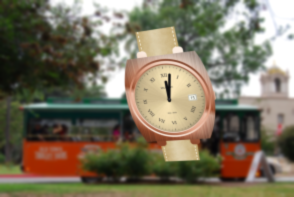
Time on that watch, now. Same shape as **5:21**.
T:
**12:02**
